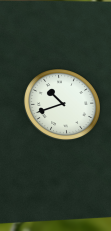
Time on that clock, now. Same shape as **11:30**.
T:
**10:42**
